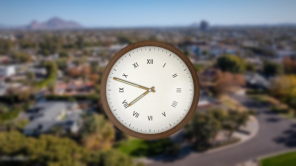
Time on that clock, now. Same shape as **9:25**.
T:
**7:48**
